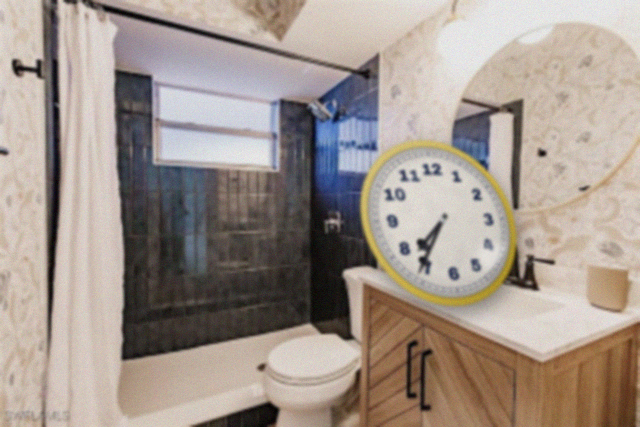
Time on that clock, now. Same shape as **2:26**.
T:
**7:36**
